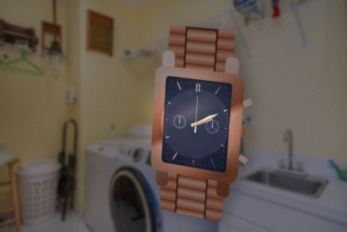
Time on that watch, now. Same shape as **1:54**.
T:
**2:10**
